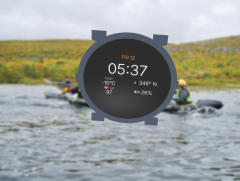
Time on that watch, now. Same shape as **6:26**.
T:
**5:37**
